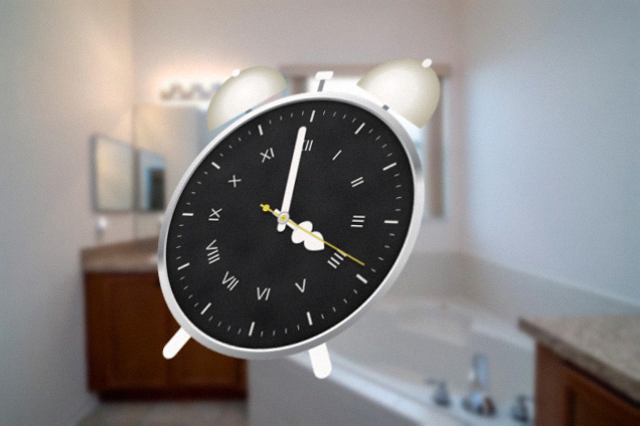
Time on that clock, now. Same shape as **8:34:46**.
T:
**3:59:19**
